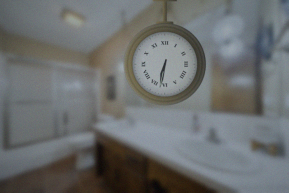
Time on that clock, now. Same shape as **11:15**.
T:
**6:32**
